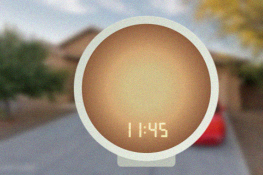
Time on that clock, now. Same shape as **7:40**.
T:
**11:45**
